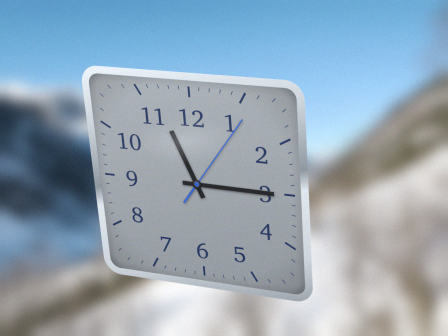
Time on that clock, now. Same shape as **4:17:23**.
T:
**11:15:06**
